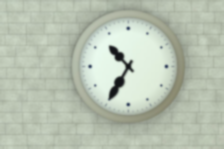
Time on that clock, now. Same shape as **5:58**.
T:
**10:35**
